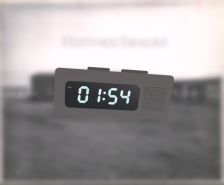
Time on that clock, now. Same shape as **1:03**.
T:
**1:54**
